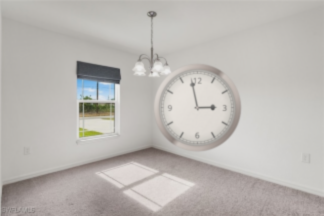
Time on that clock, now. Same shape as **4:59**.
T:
**2:58**
